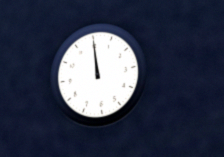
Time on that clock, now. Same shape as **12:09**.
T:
**12:00**
